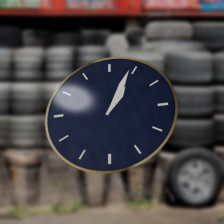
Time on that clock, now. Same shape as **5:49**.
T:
**1:04**
